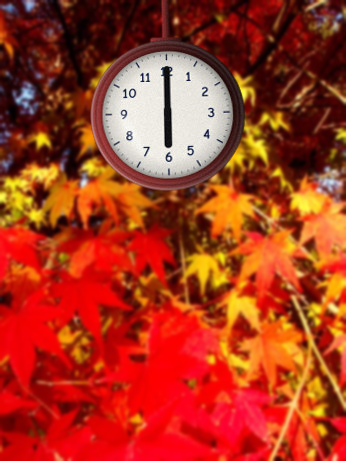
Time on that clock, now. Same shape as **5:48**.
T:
**6:00**
